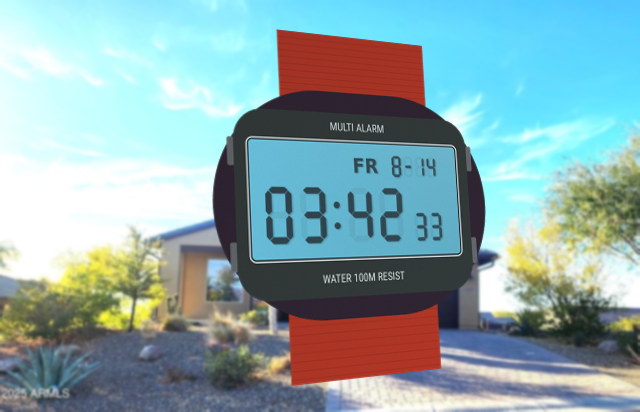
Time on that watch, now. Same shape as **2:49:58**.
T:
**3:42:33**
